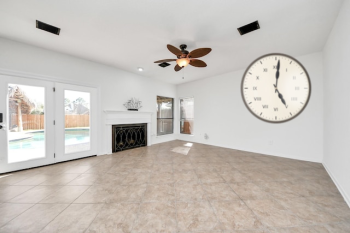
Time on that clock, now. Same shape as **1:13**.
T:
**5:01**
